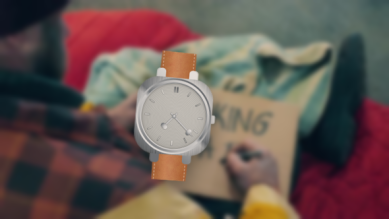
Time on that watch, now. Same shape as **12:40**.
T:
**7:22**
